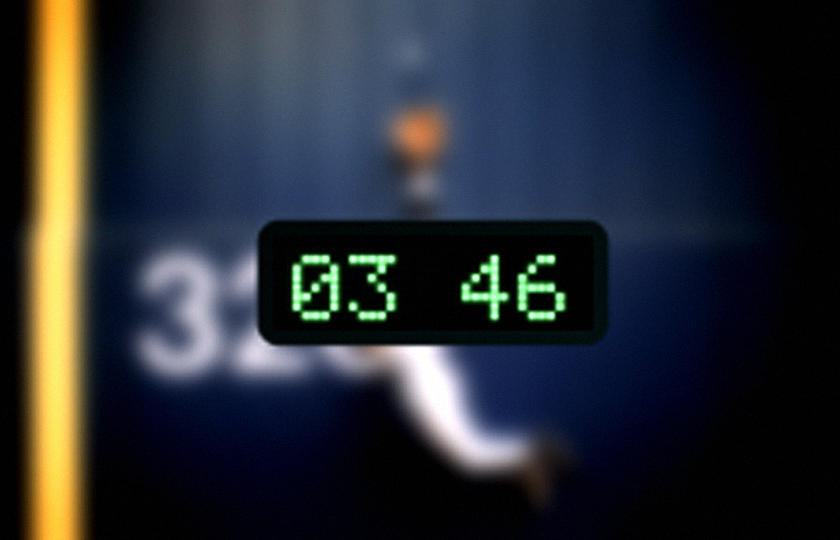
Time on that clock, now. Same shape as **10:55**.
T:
**3:46**
